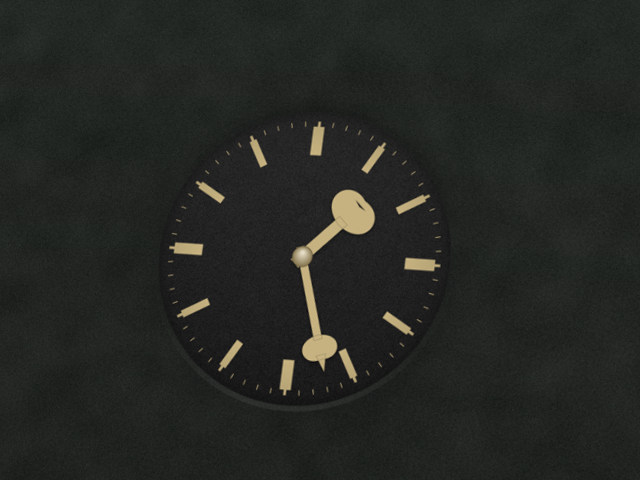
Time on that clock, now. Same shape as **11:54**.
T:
**1:27**
